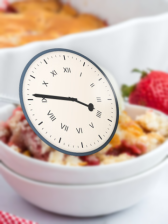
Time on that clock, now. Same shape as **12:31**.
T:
**3:46**
